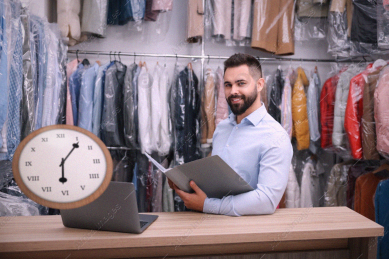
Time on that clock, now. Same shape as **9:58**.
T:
**6:06**
